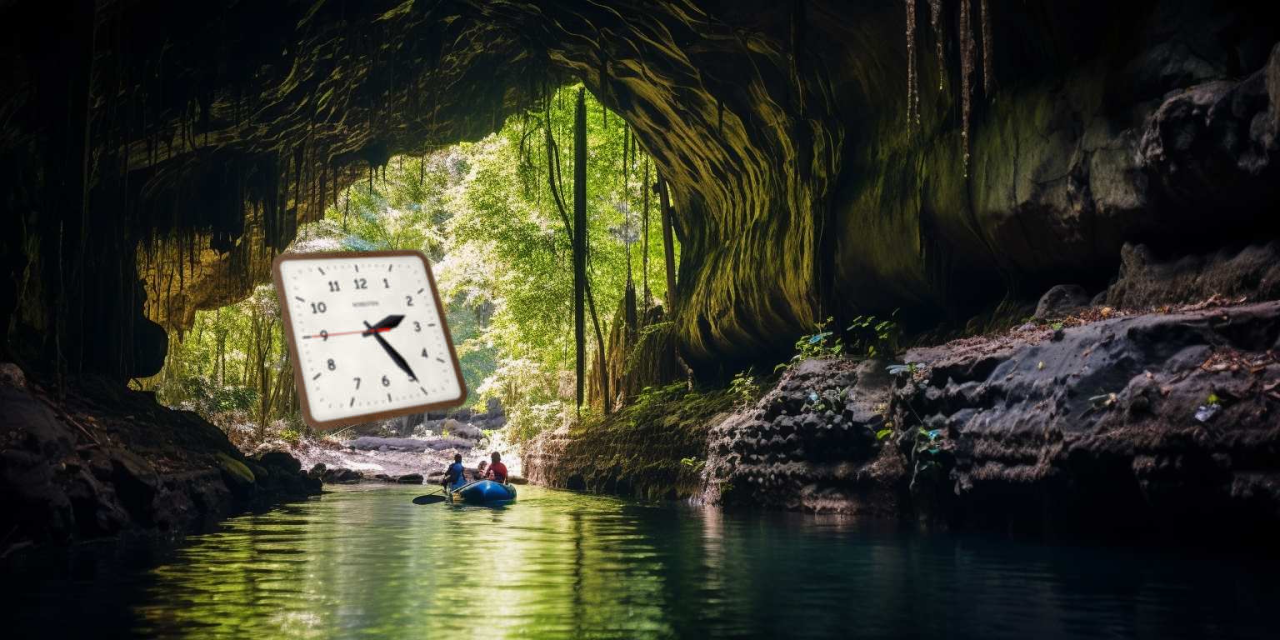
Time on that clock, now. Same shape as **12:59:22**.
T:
**2:24:45**
